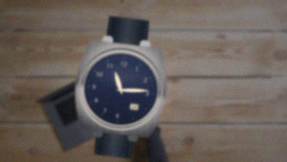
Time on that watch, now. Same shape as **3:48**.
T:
**11:14**
